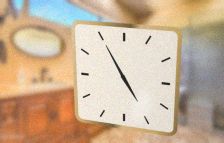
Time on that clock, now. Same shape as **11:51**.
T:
**4:55**
